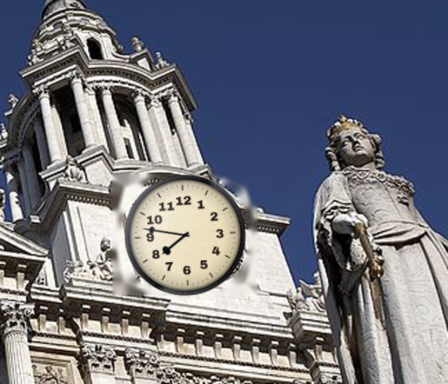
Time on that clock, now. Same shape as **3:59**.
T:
**7:47**
